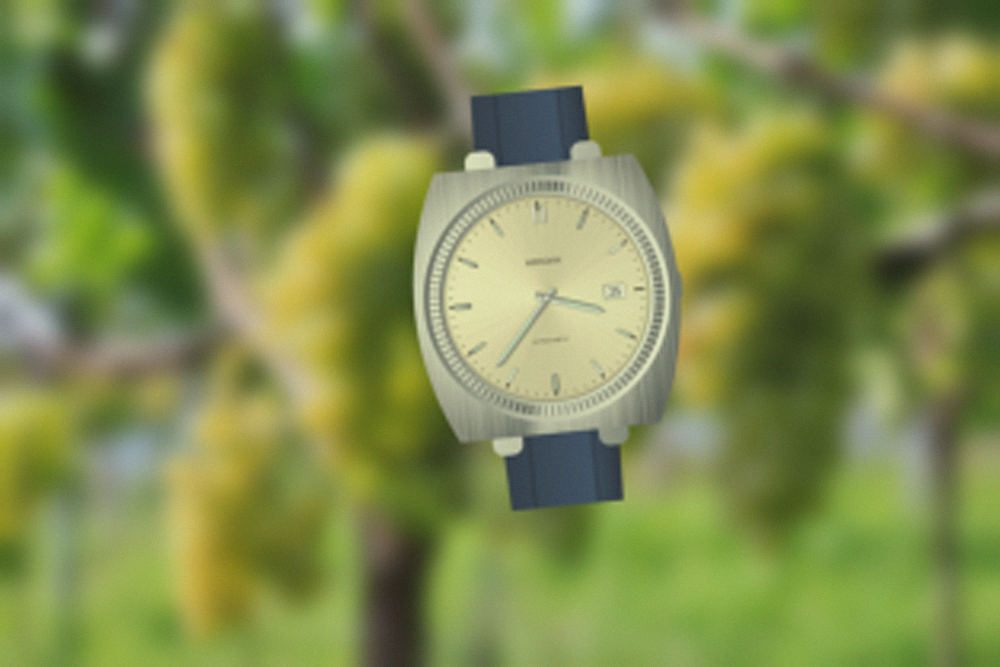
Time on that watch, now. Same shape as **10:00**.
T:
**3:37**
